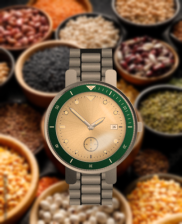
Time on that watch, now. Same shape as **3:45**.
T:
**1:52**
